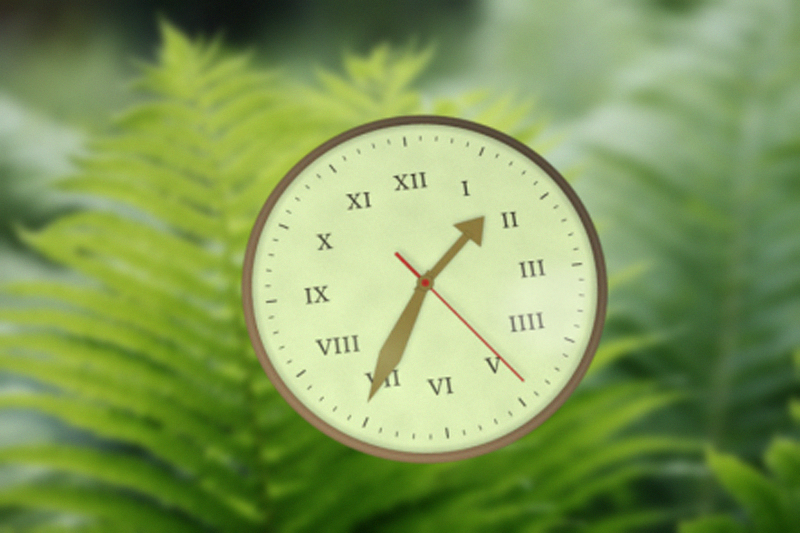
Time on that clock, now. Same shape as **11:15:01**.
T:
**1:35:24**
